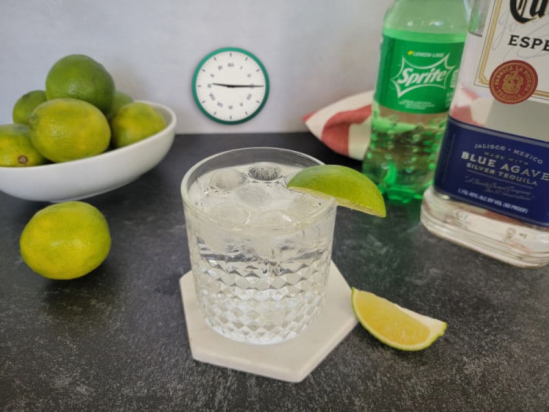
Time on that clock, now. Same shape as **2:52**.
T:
**9:15**
